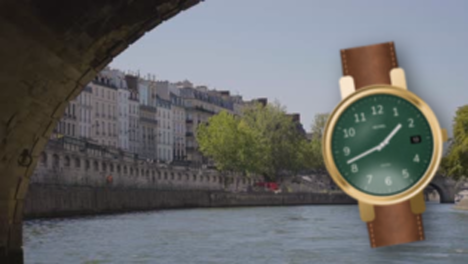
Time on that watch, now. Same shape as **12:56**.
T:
**1:42**
